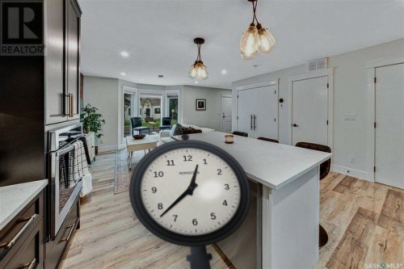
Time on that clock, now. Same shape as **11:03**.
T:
**12:38**
